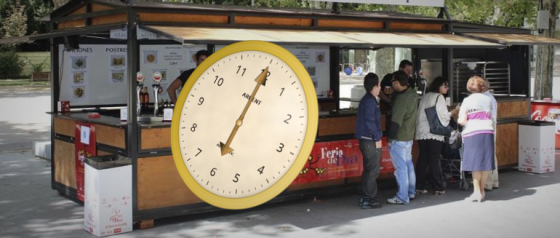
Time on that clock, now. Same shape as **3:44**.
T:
**6:00**
